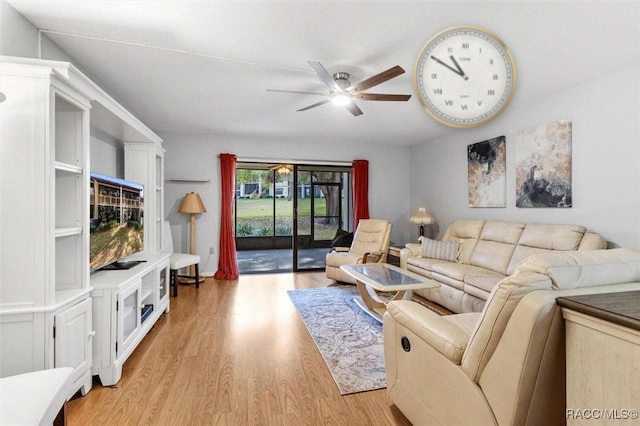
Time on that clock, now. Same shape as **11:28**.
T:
**10:50**
